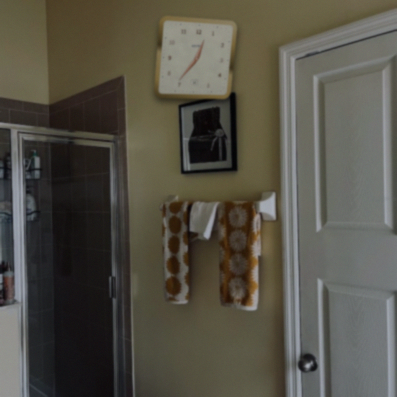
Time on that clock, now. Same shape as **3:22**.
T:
**12:36**
